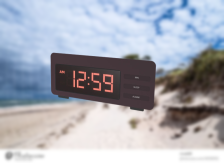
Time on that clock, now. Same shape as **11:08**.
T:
**12:59**
